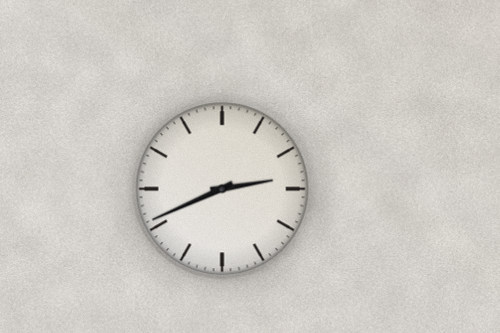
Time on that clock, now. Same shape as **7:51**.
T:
**2:41**
